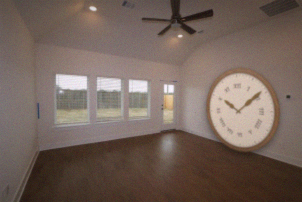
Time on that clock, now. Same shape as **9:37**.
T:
**10:09**
